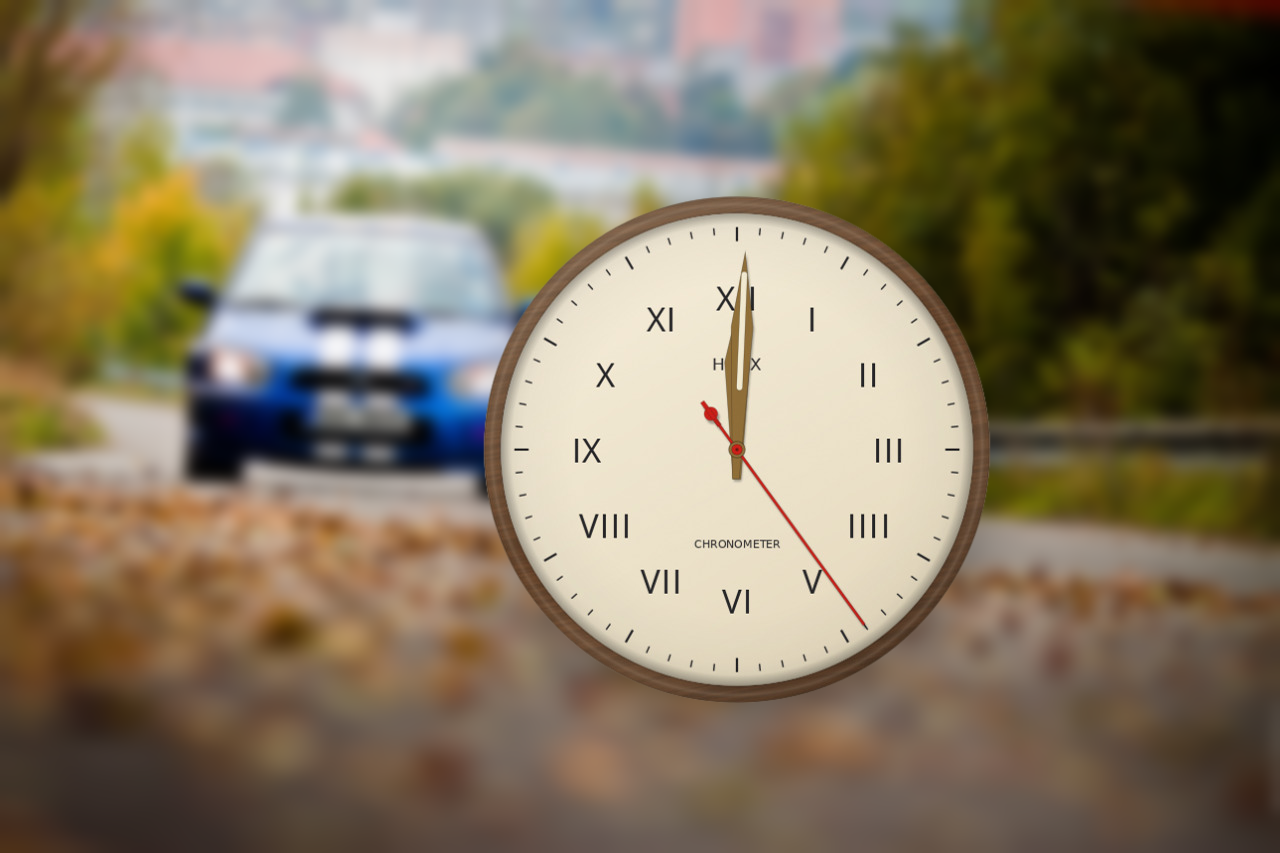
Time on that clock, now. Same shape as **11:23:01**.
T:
**12:00:24**
